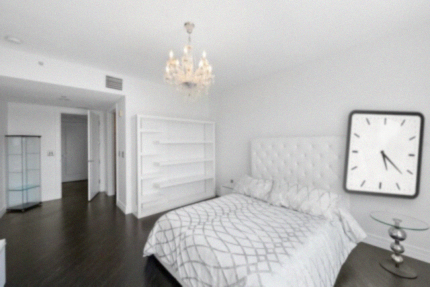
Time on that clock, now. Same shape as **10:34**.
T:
**5:22**
